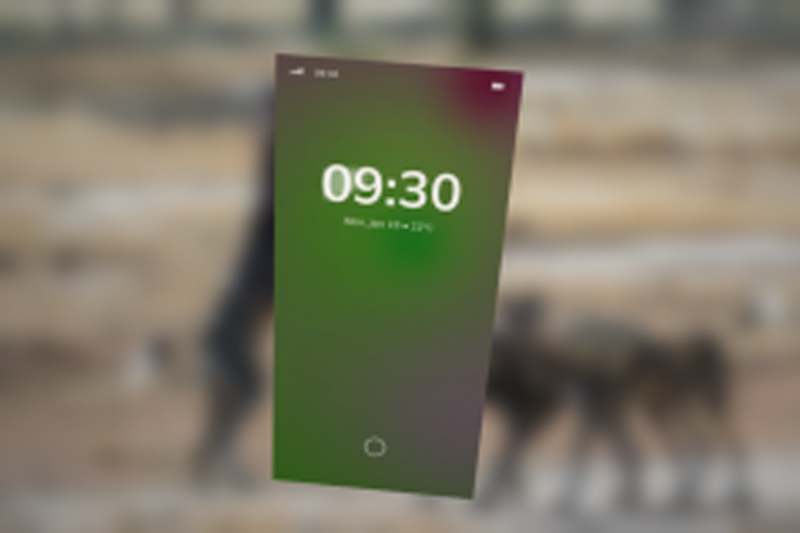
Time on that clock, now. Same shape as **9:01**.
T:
**9:30**
